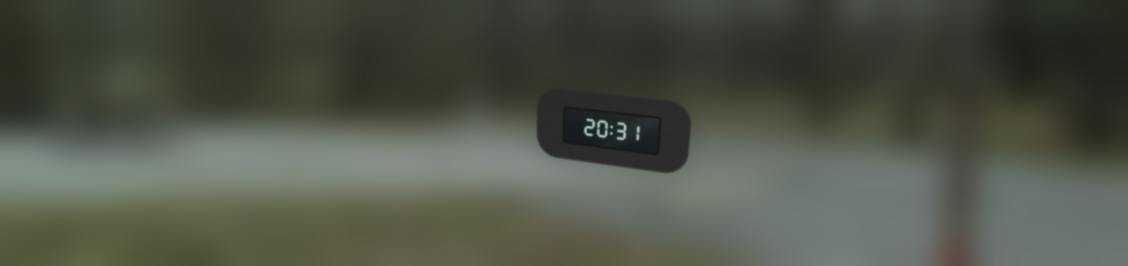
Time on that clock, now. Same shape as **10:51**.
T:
**20:31**
